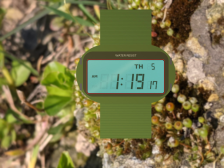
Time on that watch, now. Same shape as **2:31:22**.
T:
**1:19:17**
